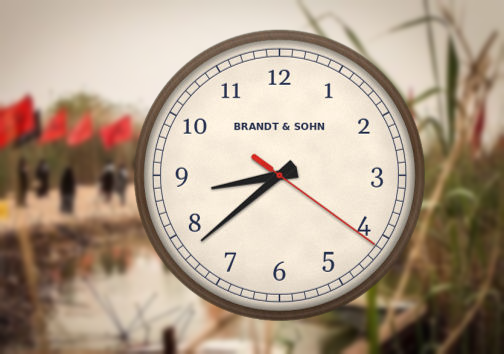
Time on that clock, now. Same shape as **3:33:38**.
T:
**8:38:21**
